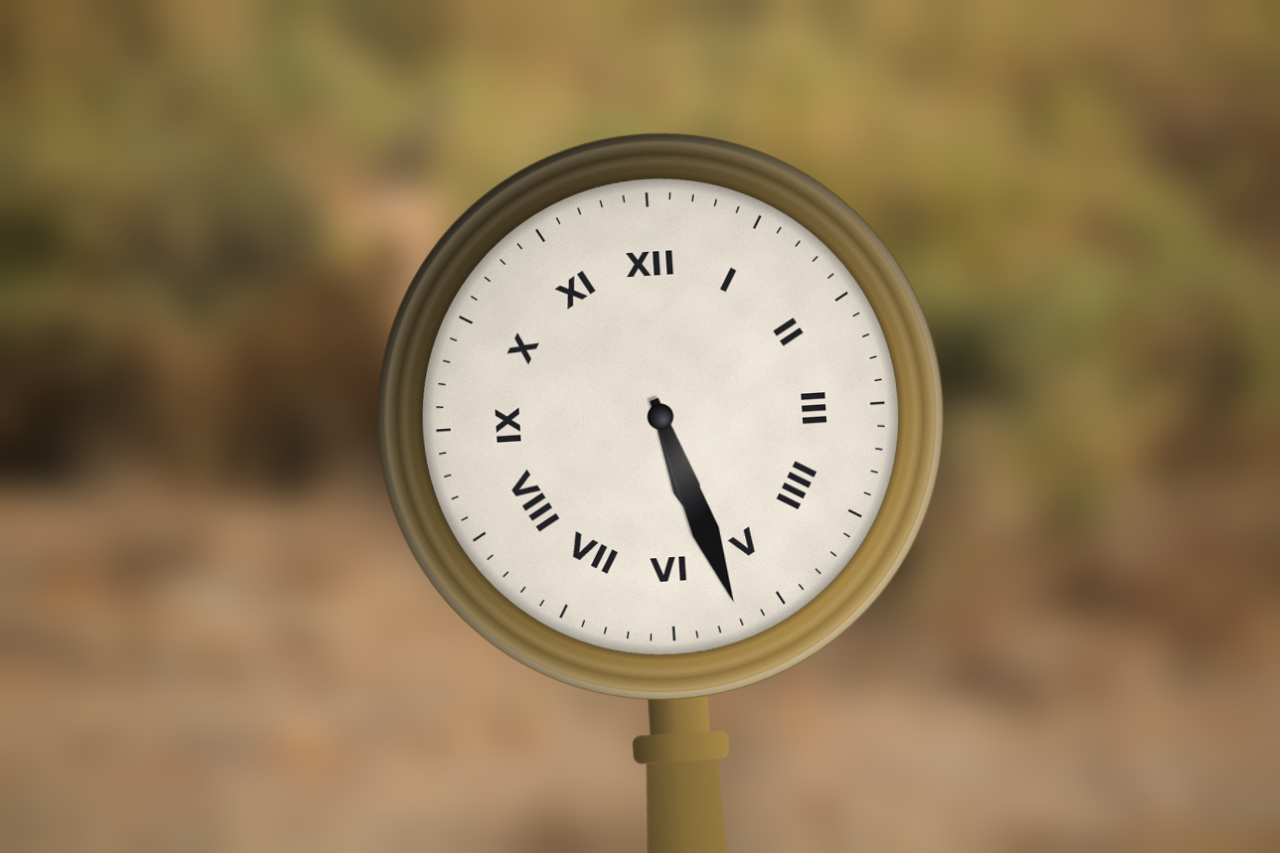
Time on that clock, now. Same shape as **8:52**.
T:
**5:27**
